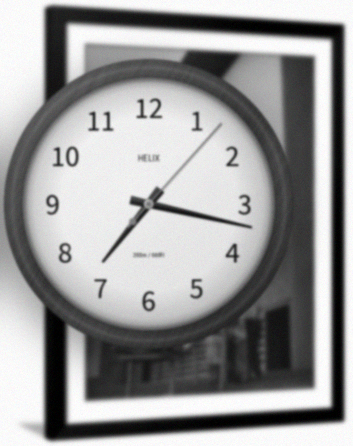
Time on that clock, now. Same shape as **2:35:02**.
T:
**7:17:07**
